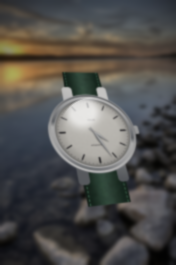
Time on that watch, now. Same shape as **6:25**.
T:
**4:26**
